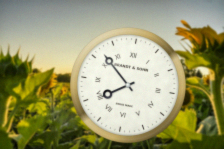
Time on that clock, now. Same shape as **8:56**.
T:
**7:52**
